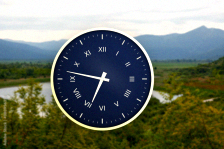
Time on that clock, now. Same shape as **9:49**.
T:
**6:47**
